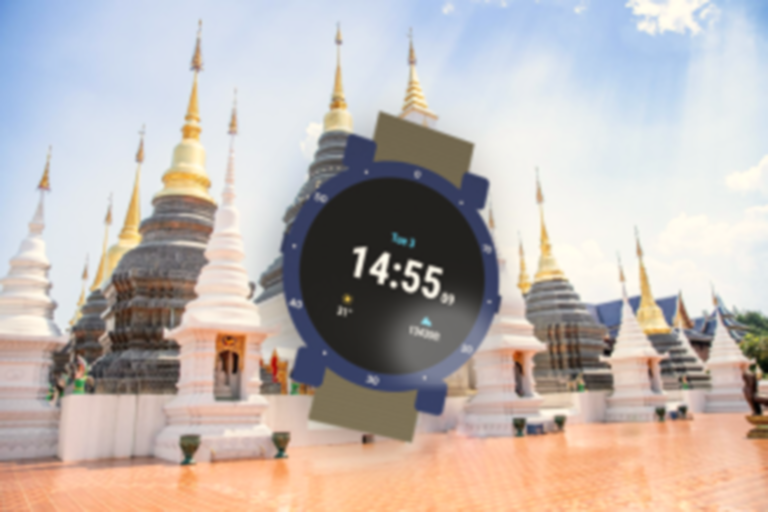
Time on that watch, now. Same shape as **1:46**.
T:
**14:55**
